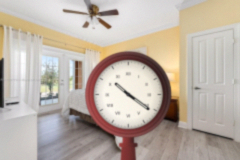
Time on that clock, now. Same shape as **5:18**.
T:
**10:21**
